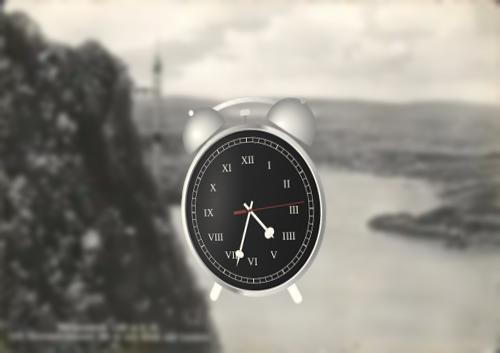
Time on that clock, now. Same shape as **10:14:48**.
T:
**4:33:14**
